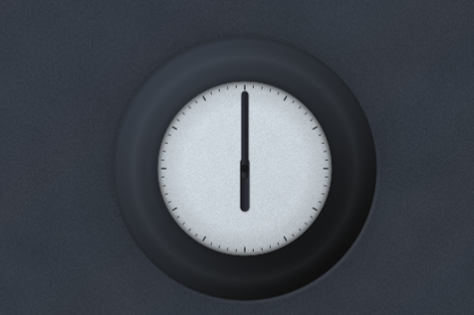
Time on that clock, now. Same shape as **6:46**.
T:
**6:00**
